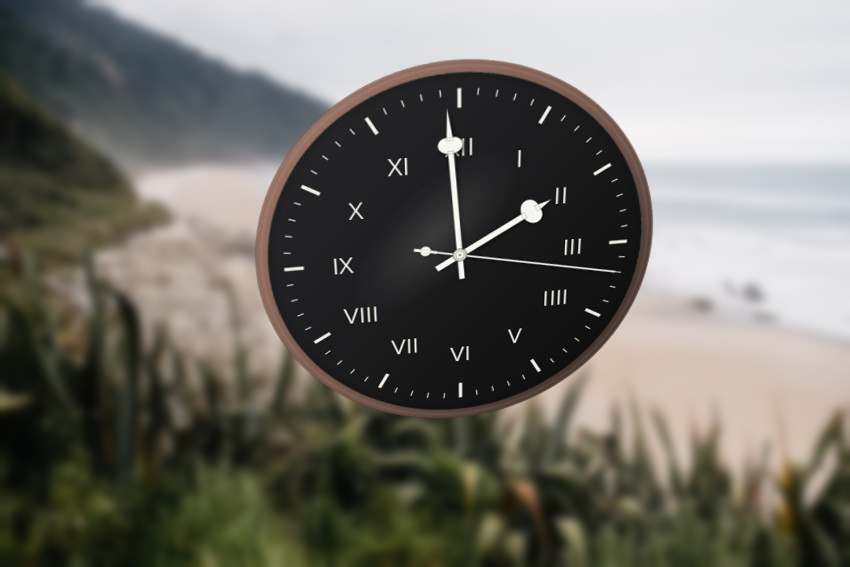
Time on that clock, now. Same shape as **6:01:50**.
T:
**1:59:17**
